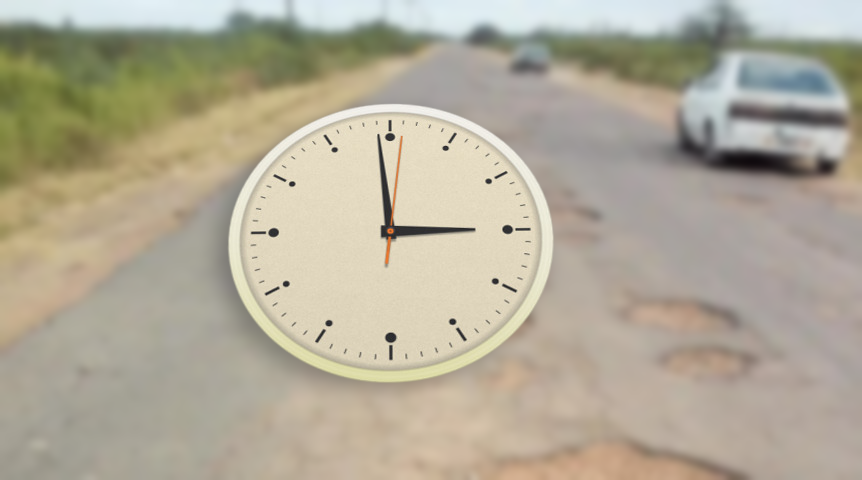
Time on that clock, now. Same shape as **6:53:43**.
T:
**2:59:01**
